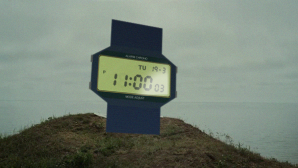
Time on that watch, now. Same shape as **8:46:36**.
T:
**11:00:03**
